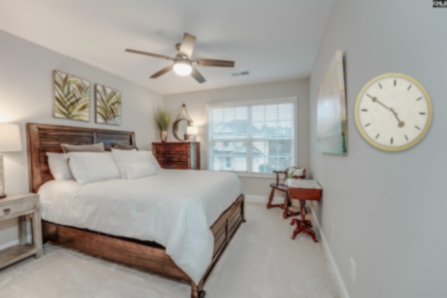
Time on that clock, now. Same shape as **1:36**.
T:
**4:50**
